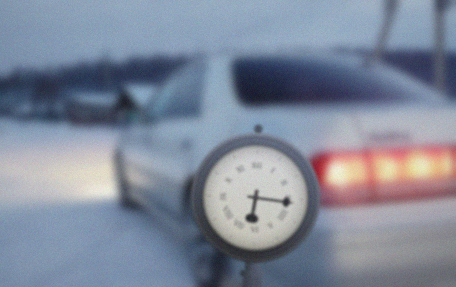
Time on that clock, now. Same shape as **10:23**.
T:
**6:16**
